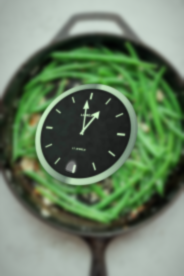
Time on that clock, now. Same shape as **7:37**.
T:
**12:59**
